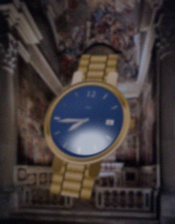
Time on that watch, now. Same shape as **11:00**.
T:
**7:44**
